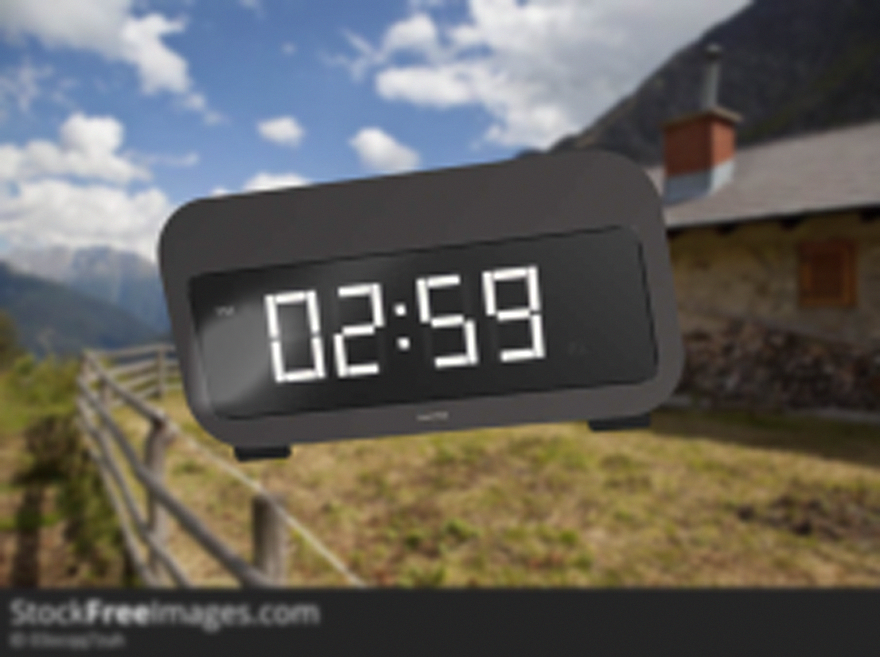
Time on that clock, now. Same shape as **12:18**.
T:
**2:59**
